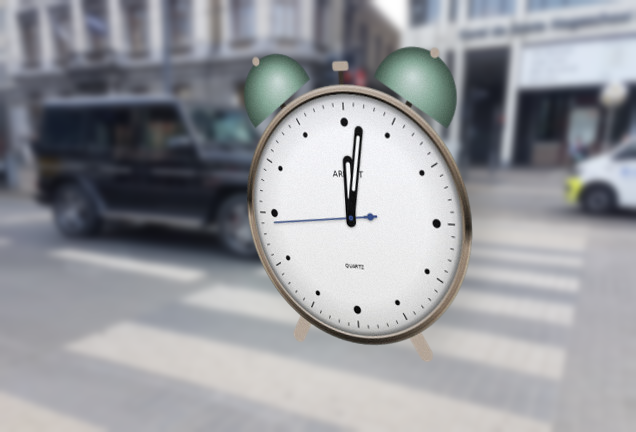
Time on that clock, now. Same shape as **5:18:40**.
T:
**12:01:44**
